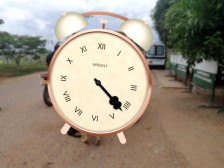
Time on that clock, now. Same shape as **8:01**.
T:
**4:22**
